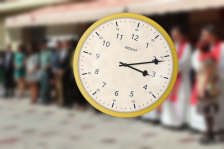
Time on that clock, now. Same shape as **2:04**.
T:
**3:11**
